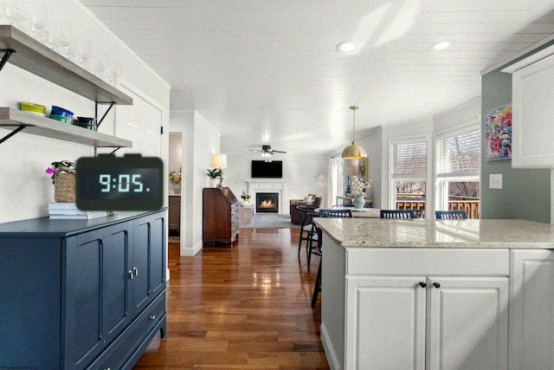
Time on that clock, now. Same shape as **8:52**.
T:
**9:05**
